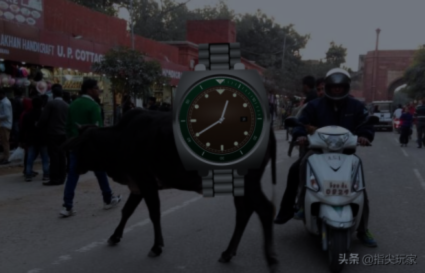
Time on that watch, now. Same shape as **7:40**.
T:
**12:40**
